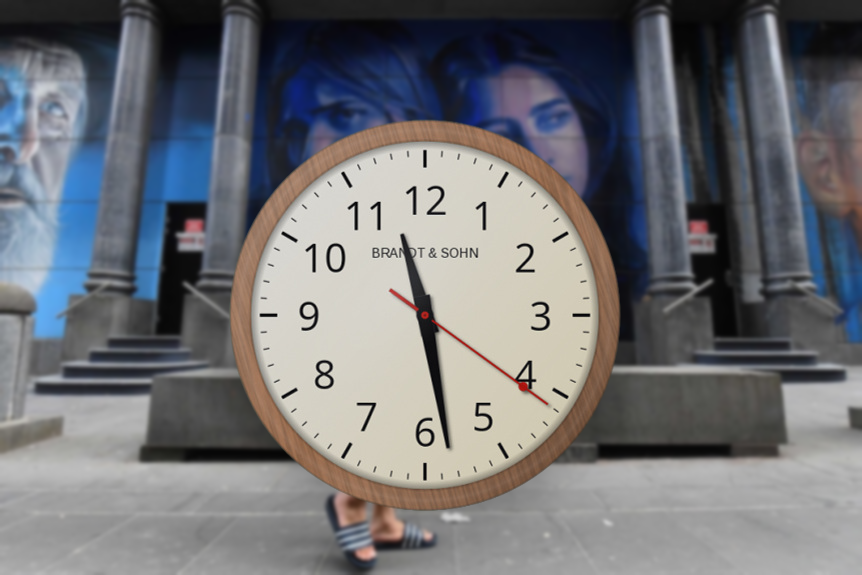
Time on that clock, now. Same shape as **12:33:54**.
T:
**11:28:21**
